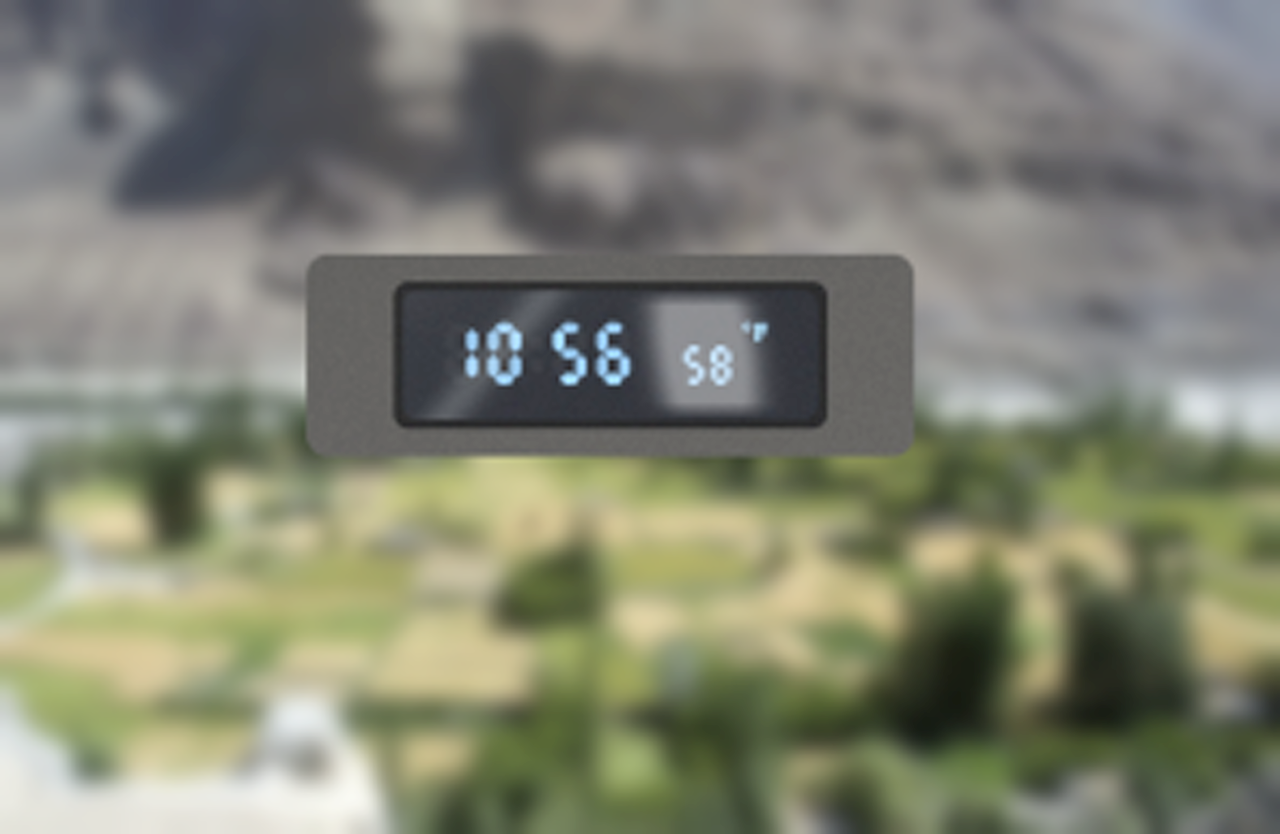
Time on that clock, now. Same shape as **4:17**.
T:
**10:56**
